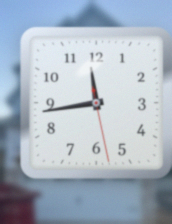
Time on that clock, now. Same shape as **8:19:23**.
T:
**11:43:28**
